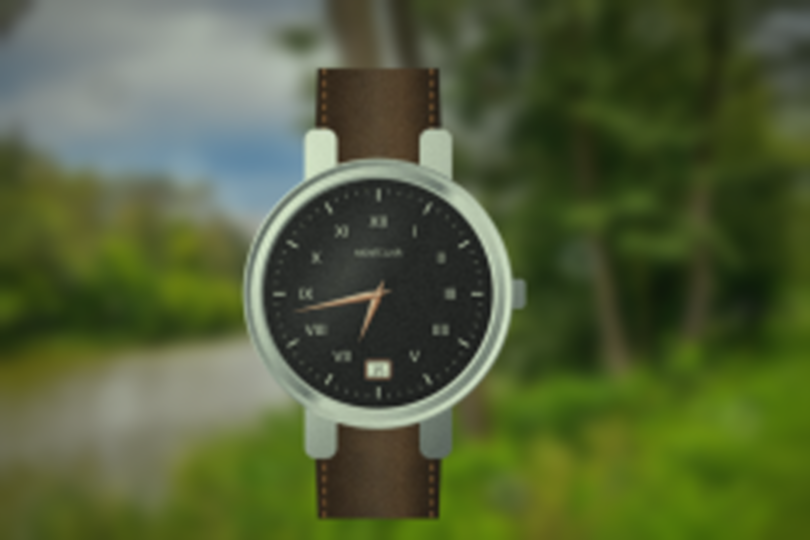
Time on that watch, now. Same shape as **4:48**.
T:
**6:43**
